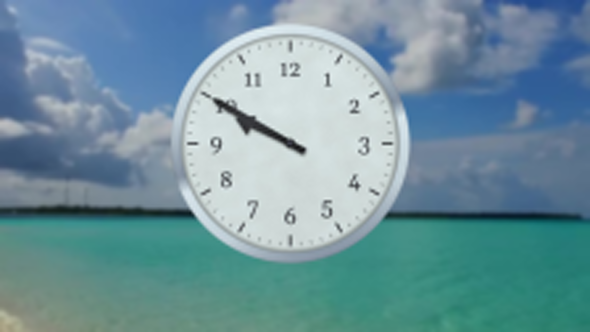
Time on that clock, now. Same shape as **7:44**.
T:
**9:50**
